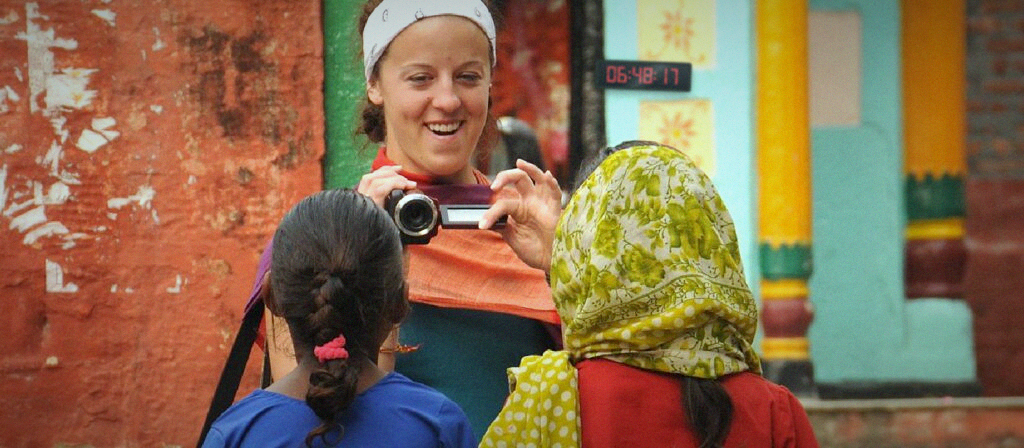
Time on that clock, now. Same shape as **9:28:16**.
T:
**6:48:17**
